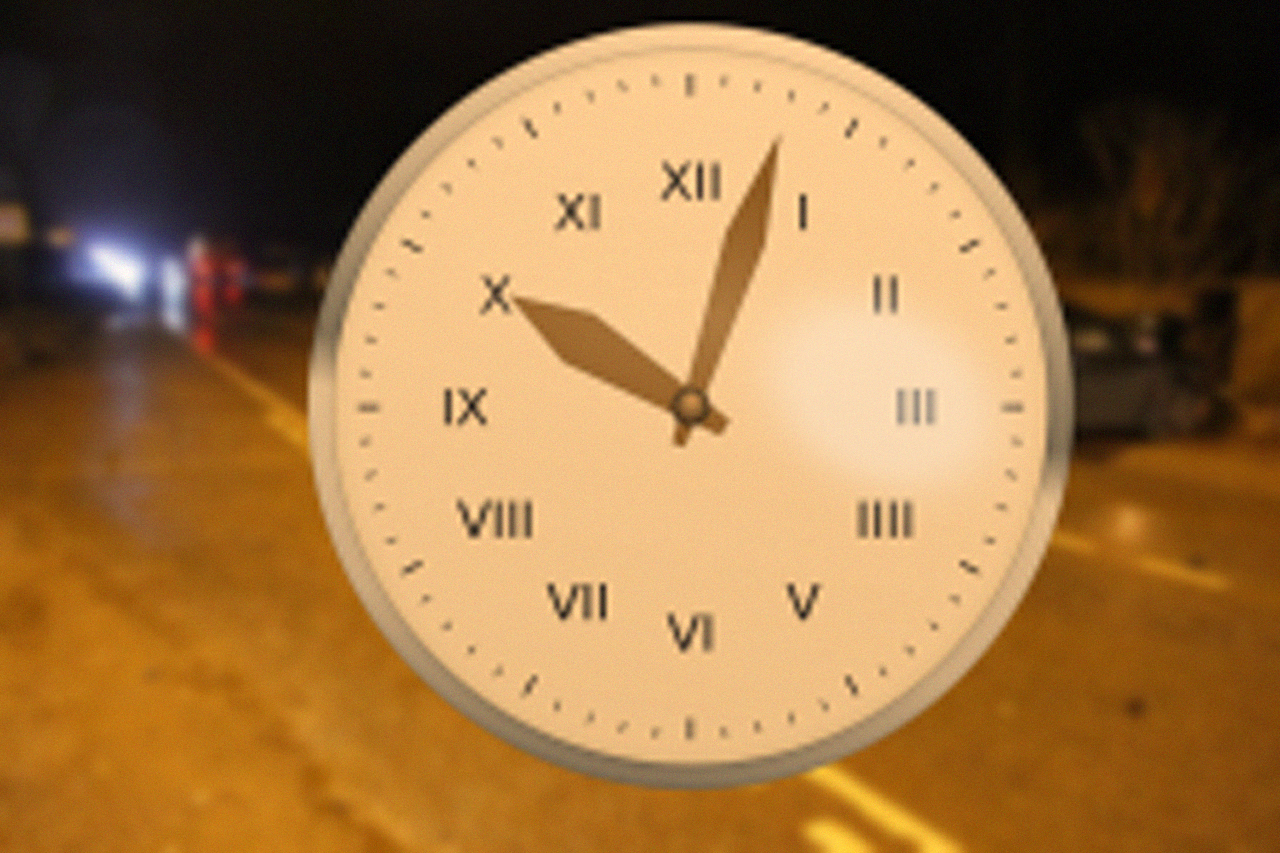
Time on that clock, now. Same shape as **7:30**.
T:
**10:03**
